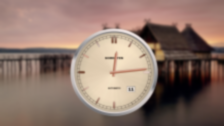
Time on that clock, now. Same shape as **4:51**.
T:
**12:14**
